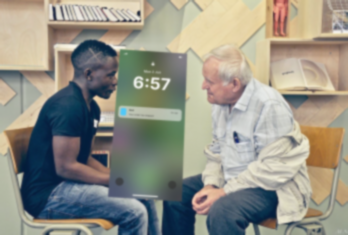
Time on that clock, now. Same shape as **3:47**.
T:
**6:57**
